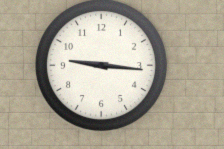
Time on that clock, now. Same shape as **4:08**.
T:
**9:16**
